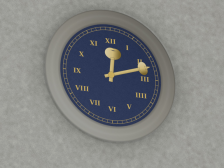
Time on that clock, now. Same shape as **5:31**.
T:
**12:12**
